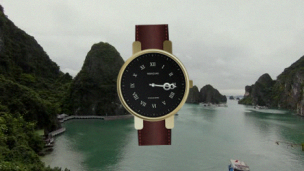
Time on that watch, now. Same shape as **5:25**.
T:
**3:16**
